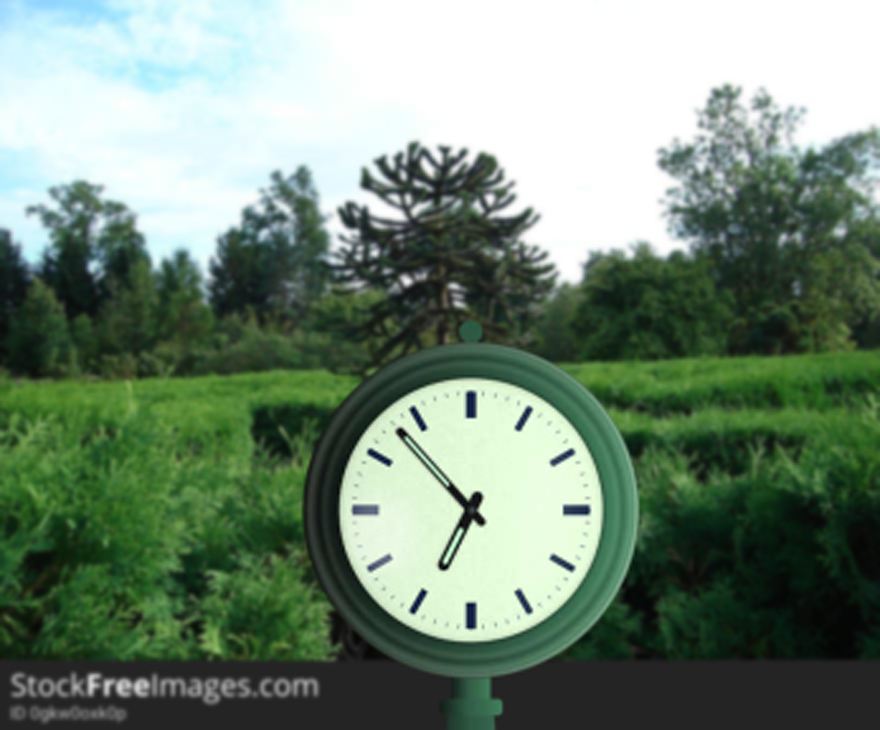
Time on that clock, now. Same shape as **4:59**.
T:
**6:53**
